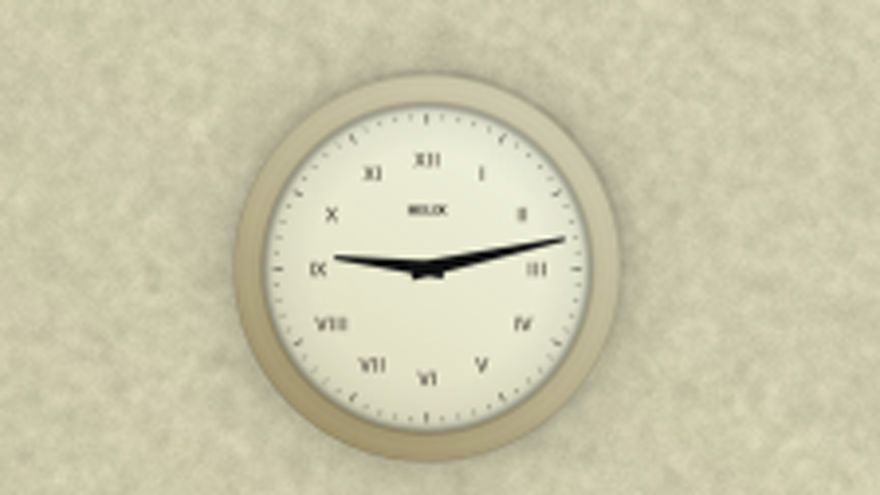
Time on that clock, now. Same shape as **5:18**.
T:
**9:13**
